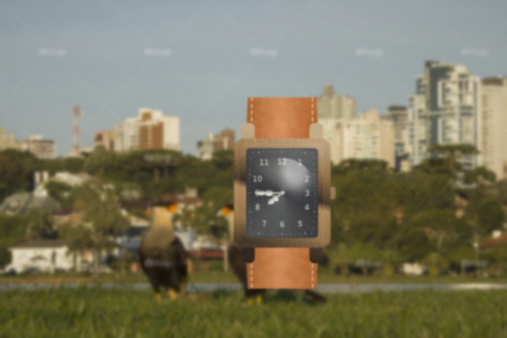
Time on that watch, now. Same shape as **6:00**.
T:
**7:45**
